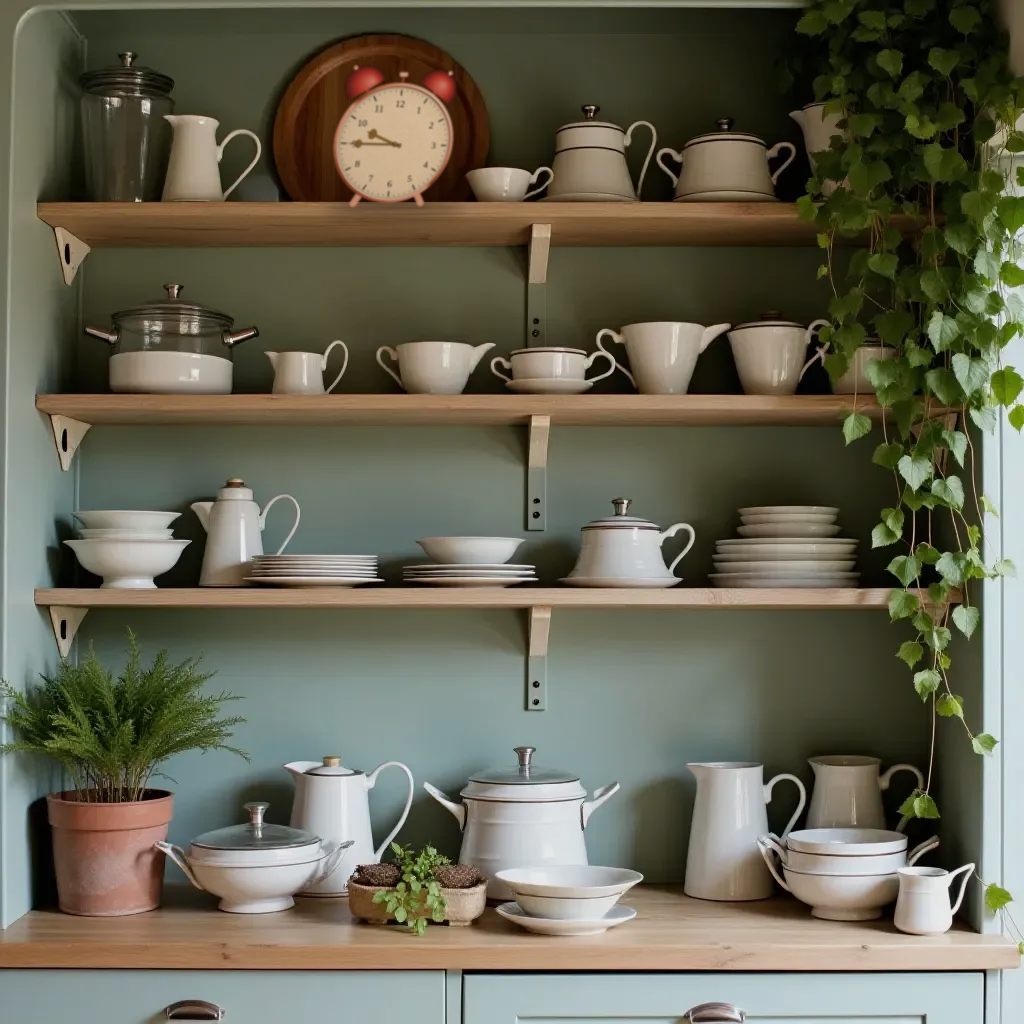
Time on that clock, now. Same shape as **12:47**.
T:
**9:45**
